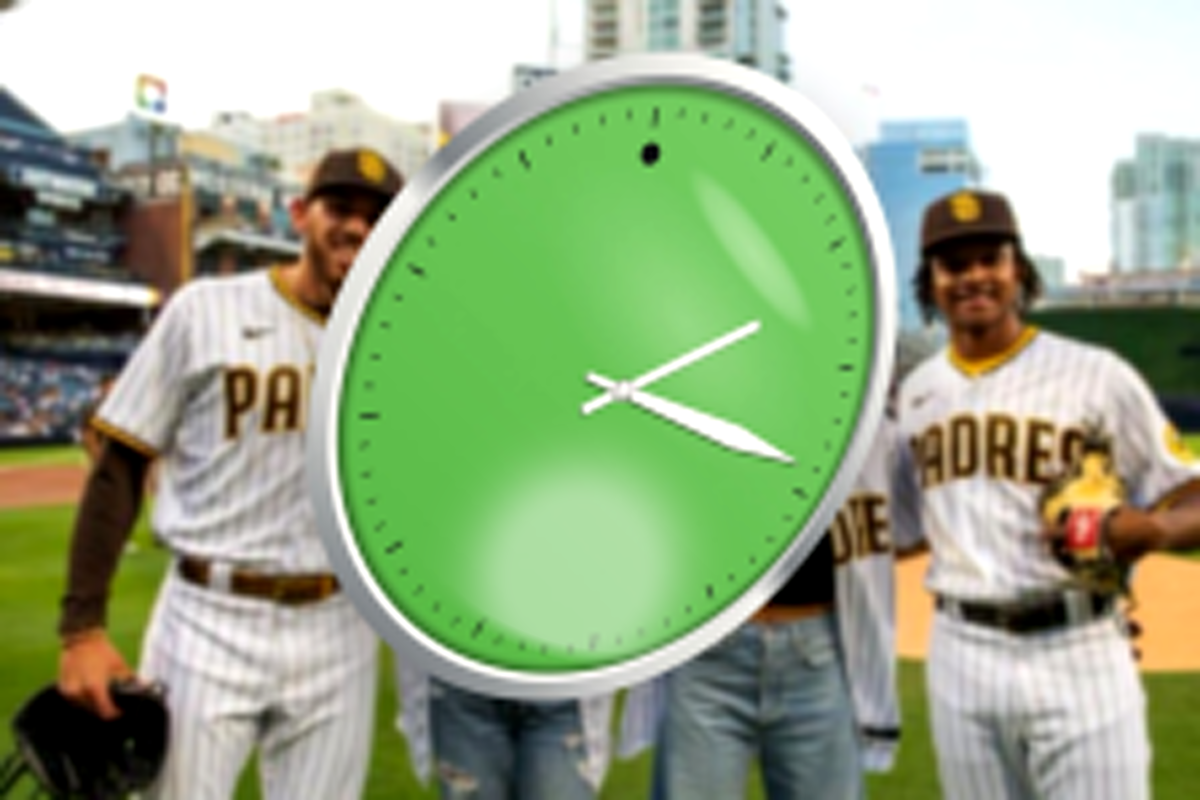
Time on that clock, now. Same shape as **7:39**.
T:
**2:19**
